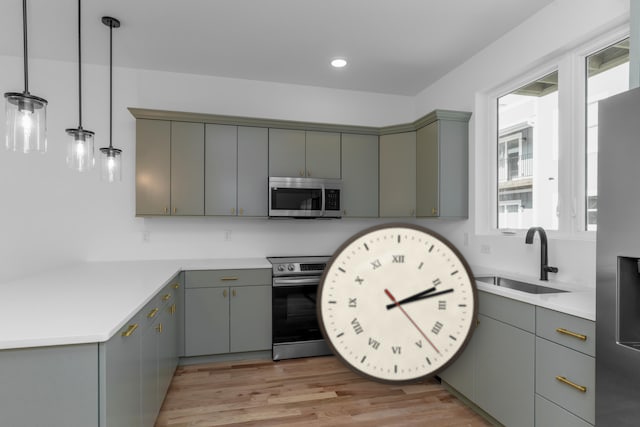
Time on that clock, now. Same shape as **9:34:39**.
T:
**2:12:23**
